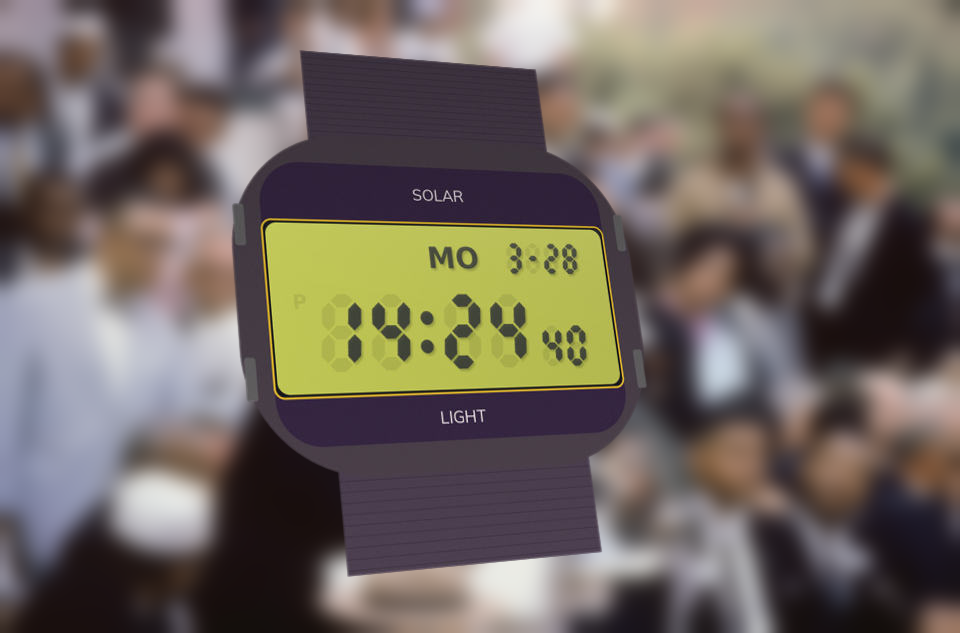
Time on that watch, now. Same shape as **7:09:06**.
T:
**14:24:40**
